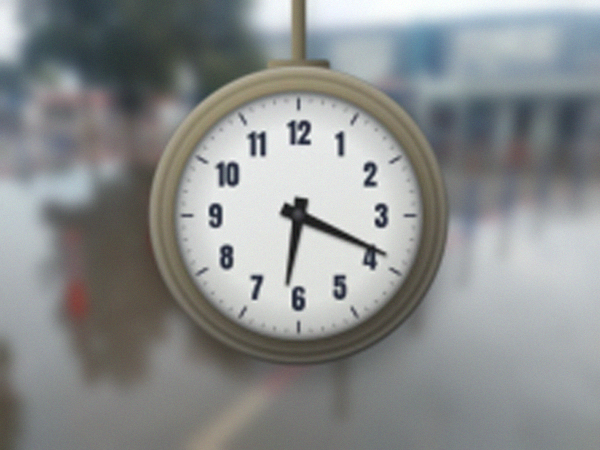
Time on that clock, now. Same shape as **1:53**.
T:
**6:19**
